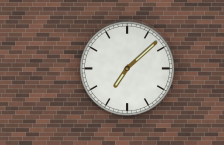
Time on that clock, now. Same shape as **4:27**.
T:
**7:08**
